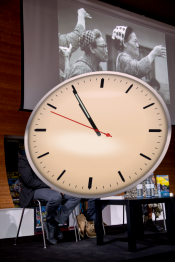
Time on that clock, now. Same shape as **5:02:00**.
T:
**10:54:49**
